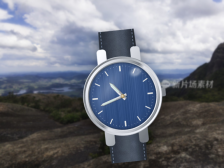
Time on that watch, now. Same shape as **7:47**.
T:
**10:42**
